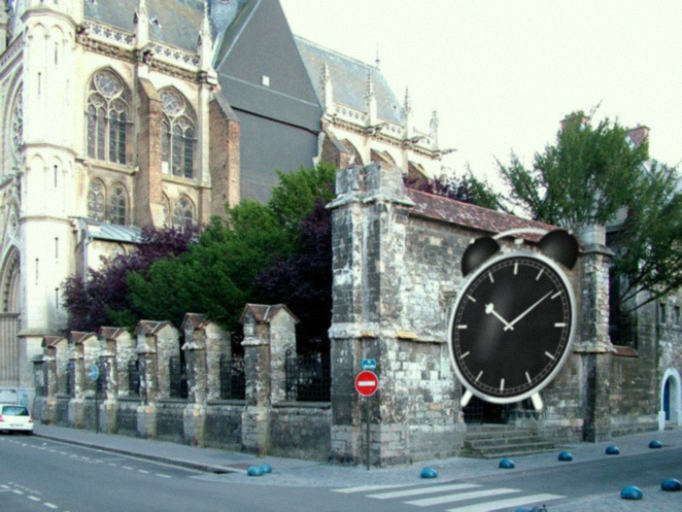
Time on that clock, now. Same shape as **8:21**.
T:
**10:09**
